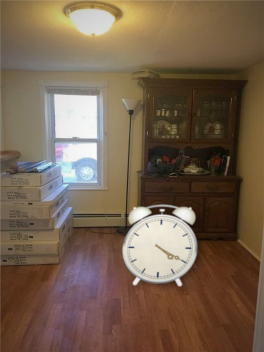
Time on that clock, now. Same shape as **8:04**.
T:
**4:20**
